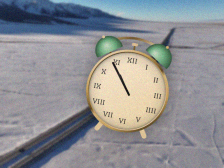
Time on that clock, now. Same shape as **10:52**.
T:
**10:54**
